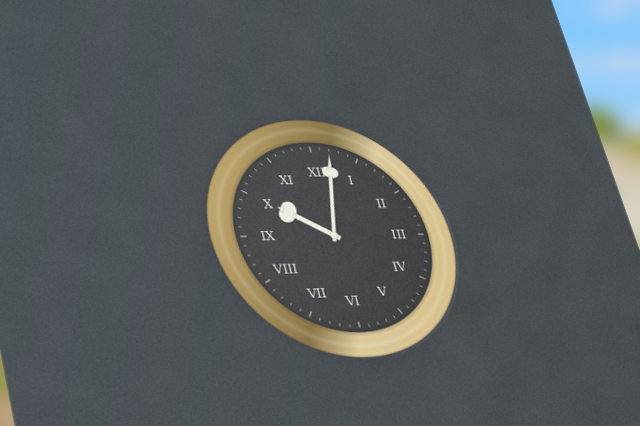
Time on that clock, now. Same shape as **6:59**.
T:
**10:02**
